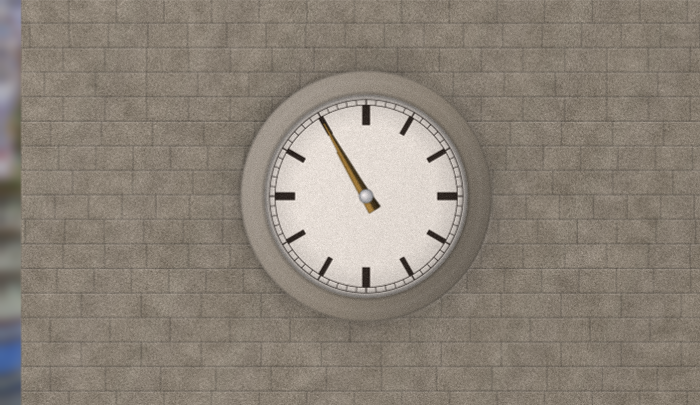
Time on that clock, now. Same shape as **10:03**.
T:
**10:55**
